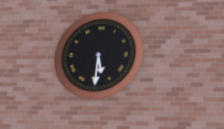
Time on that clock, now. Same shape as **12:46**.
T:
**5:30**
